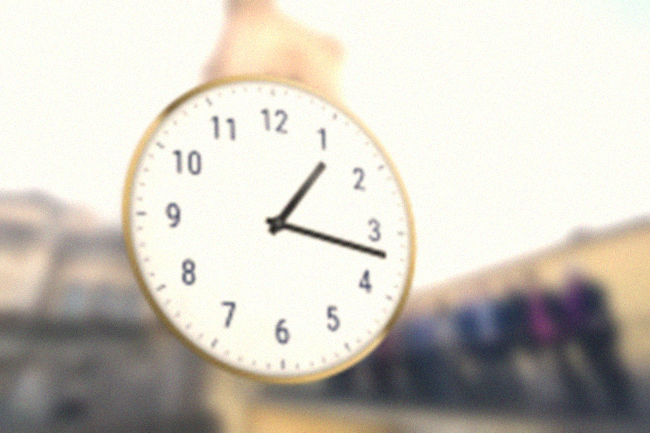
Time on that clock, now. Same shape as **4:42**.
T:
**1:17**
